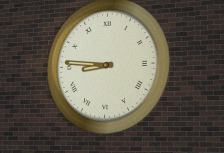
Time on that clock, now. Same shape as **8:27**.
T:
**8:46**
